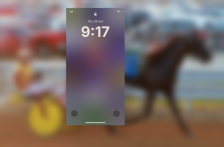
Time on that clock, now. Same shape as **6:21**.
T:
**9:17**
